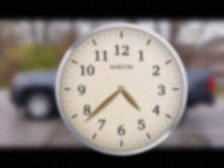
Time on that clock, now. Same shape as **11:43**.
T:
**4:38**
